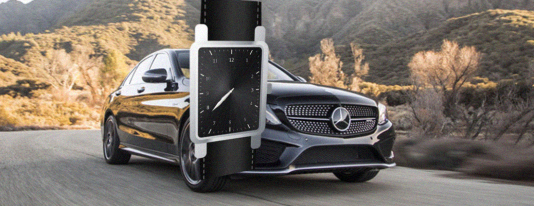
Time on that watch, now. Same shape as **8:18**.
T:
**7:38**
